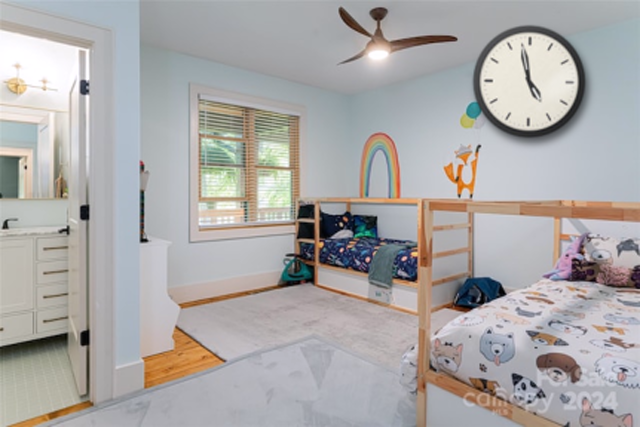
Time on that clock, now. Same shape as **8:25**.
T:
**4:58**
